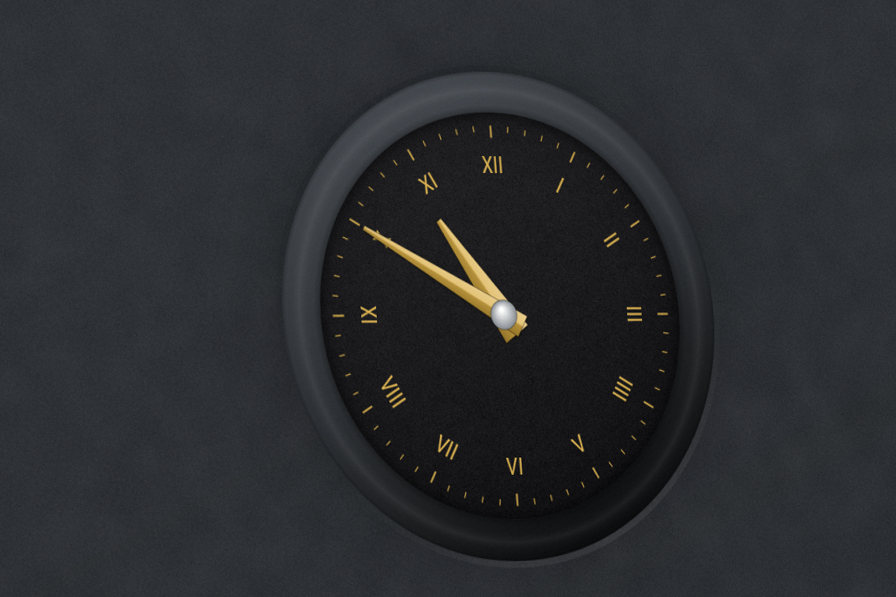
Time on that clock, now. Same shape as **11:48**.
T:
**10:50**
